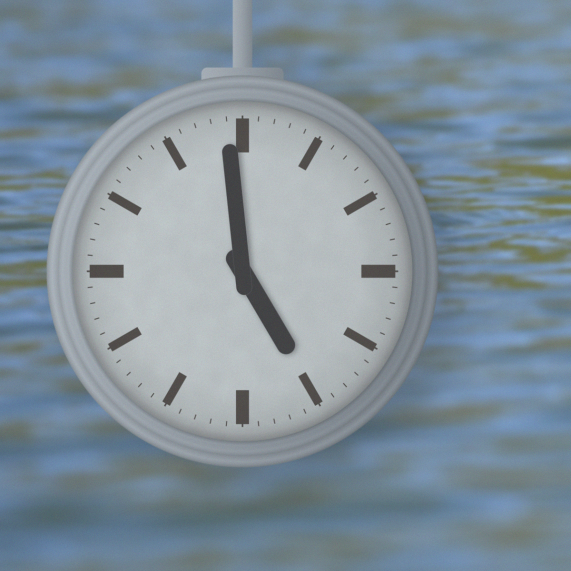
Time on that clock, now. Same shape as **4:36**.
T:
**4:59**
